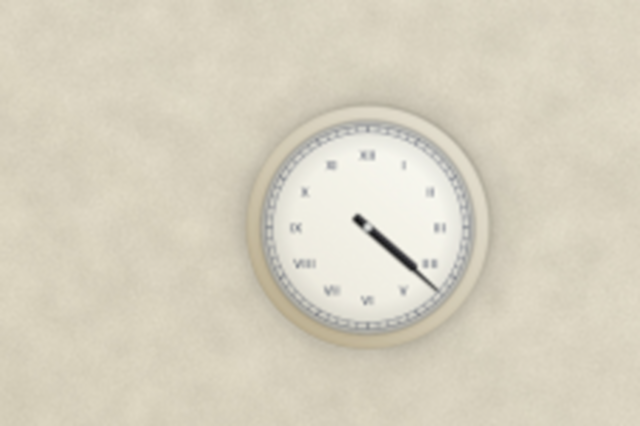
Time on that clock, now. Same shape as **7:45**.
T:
**4:22**
